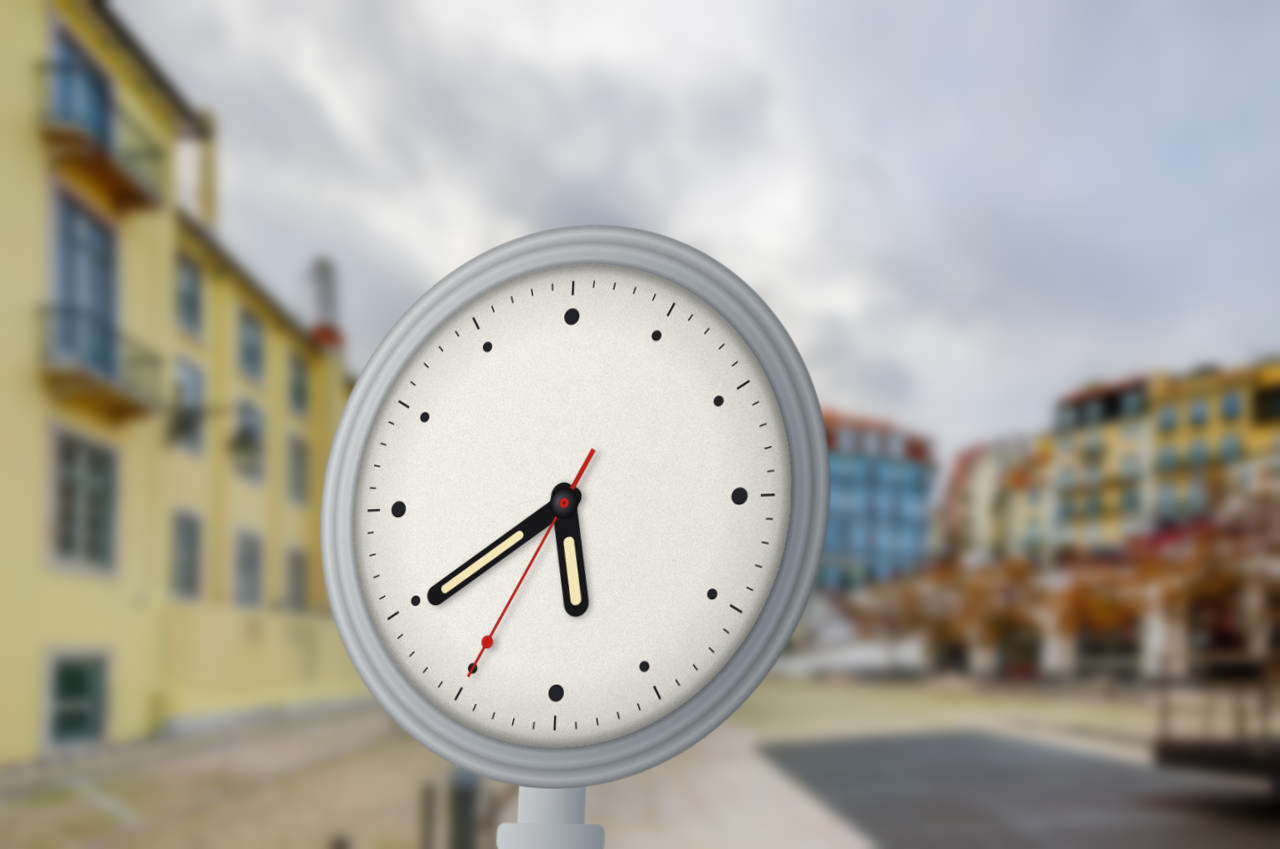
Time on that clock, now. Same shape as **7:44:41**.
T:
**5:39:35**
